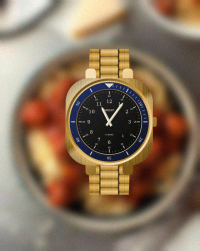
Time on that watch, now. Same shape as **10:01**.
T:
**11:06**
